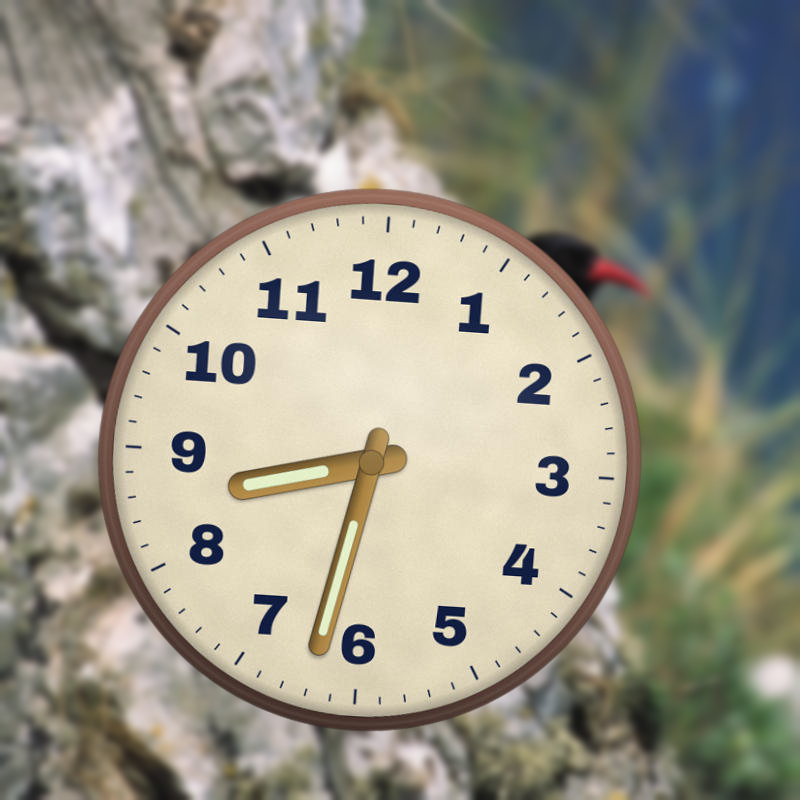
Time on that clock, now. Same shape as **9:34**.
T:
**8:32**
